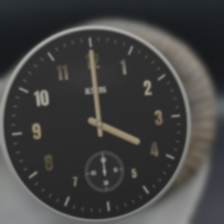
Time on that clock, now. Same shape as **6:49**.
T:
**4:00**
